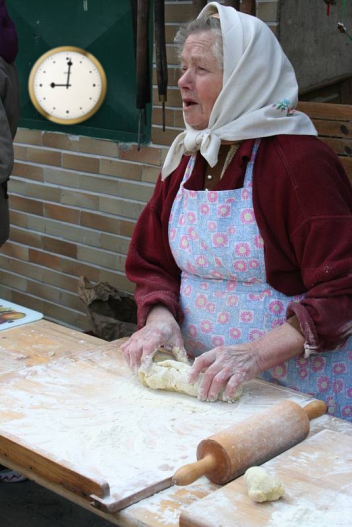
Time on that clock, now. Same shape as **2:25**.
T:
**9:01**
